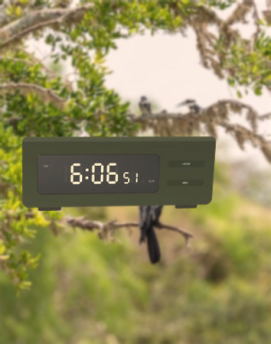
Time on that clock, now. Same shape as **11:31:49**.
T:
**6:06:51**
